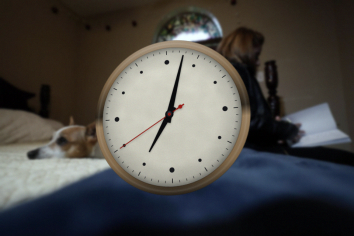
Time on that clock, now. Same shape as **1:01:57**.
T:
**7:02:40**
